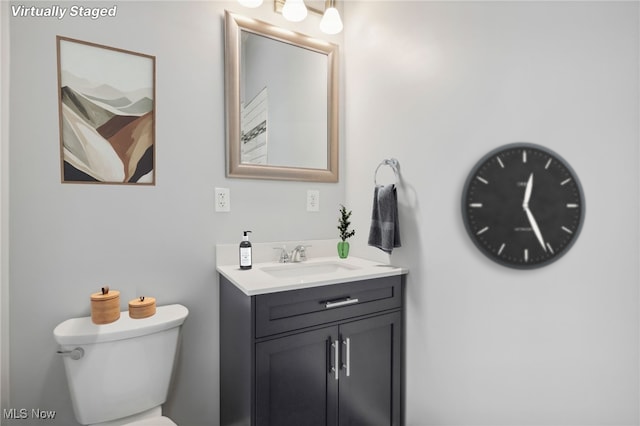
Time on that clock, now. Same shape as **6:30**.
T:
**12:26**
